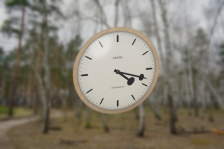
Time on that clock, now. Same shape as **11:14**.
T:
**4:18**
